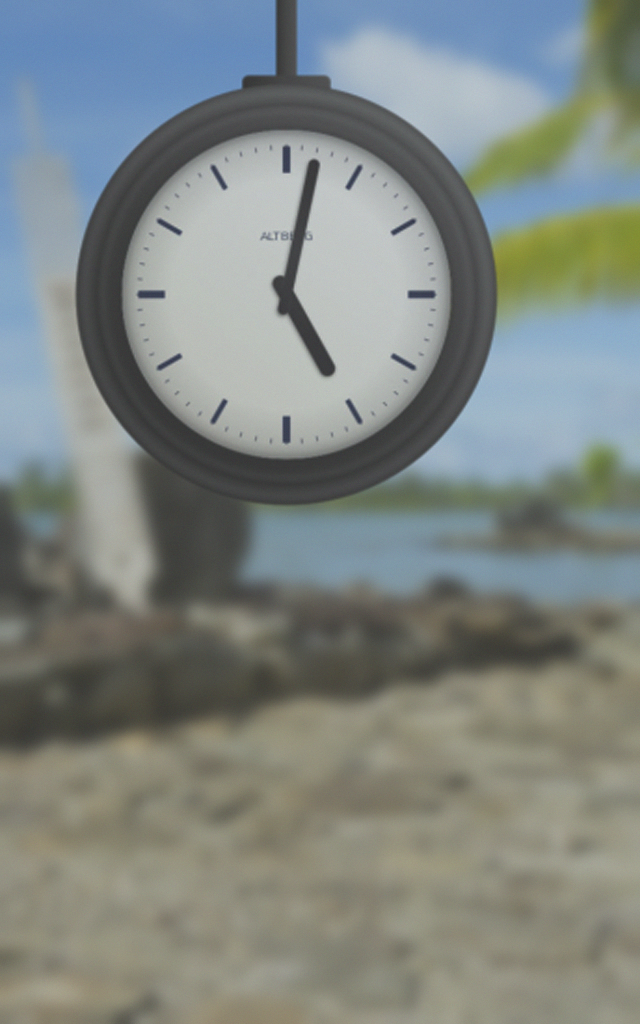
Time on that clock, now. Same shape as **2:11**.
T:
**5:02**
